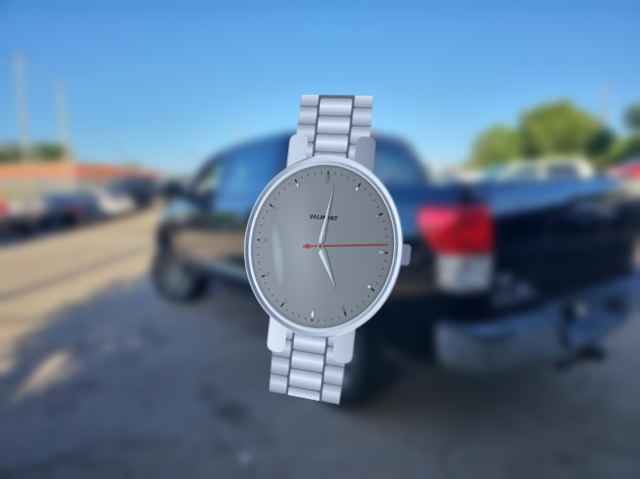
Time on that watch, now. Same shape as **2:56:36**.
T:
**5:01:14**
